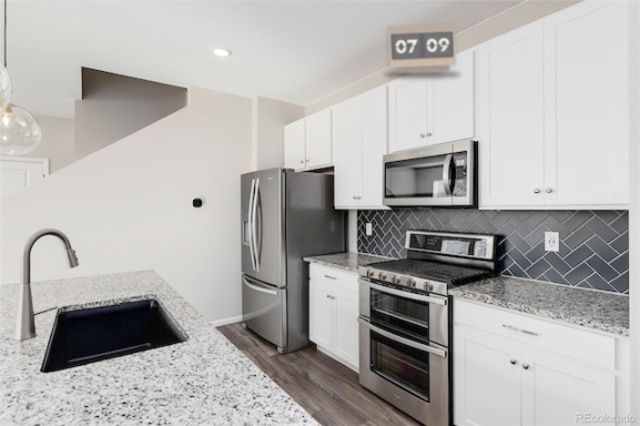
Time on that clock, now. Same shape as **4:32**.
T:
**7:09**
